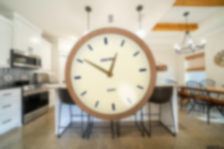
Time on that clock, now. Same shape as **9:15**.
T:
**12:51**
